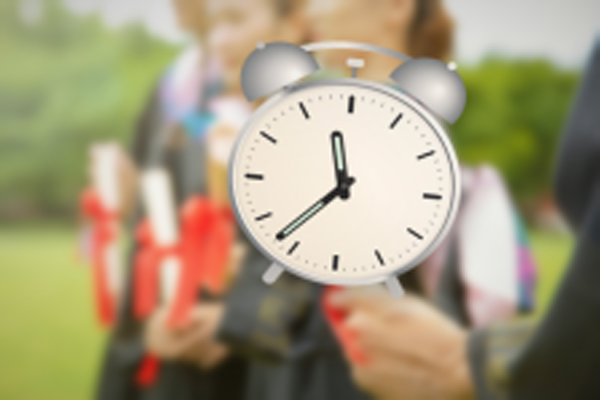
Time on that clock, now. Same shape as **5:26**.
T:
**11:37**
